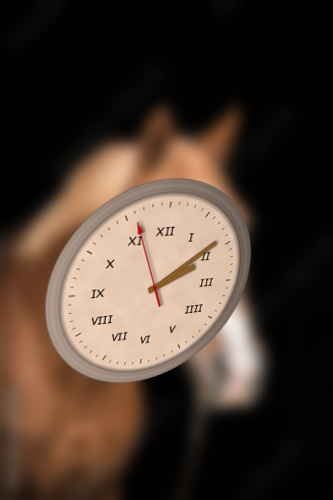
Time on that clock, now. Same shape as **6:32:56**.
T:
**2:08:56**
